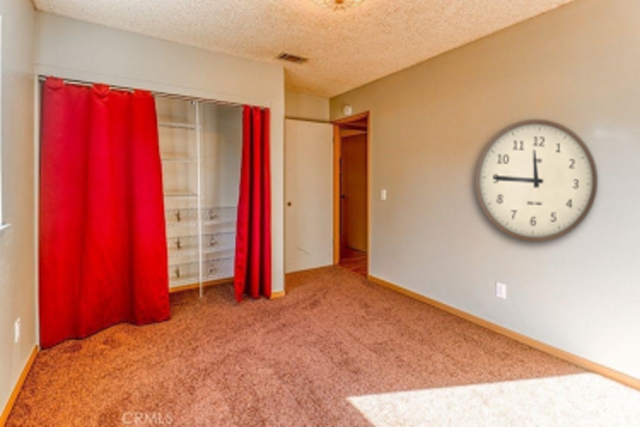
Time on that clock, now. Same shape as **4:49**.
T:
**11:45**
